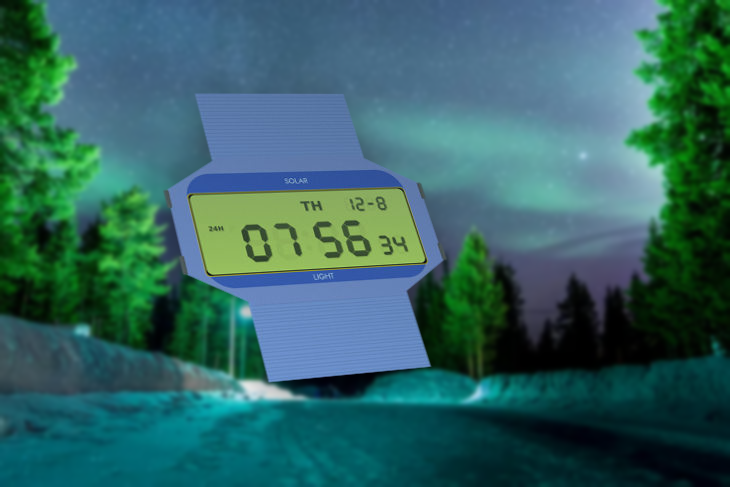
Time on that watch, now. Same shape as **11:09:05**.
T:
**7:56:34**
